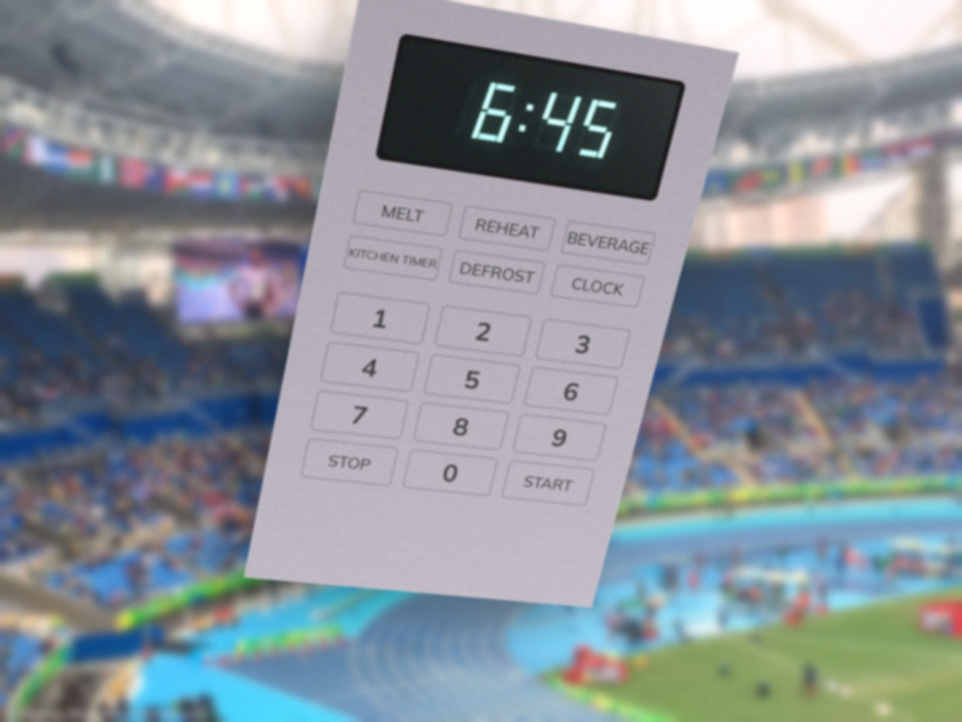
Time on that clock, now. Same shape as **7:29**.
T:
**6:45**
